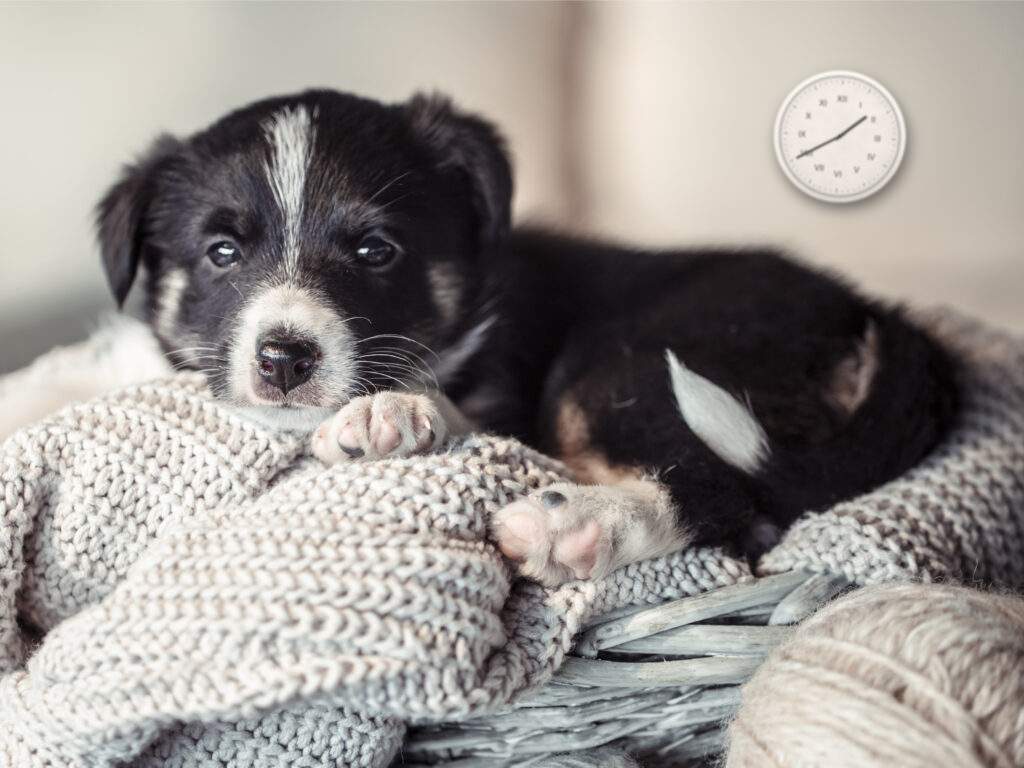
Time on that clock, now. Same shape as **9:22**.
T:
**1:40**
